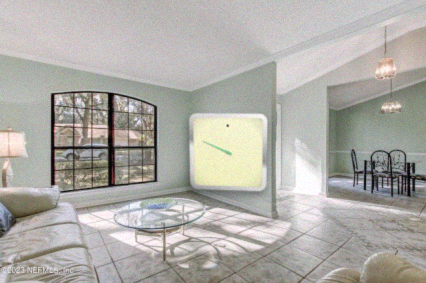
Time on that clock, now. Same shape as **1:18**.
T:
**9:49**
